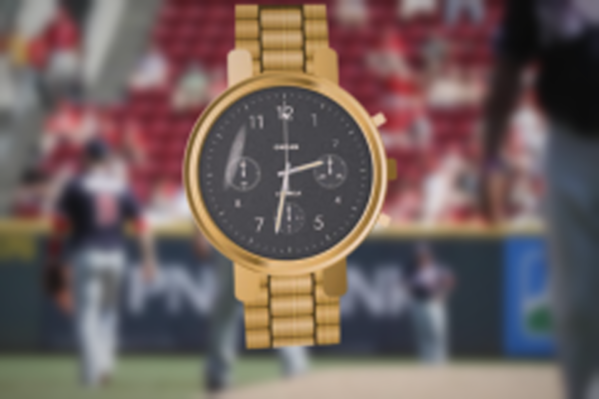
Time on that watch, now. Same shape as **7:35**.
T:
**2:32**
